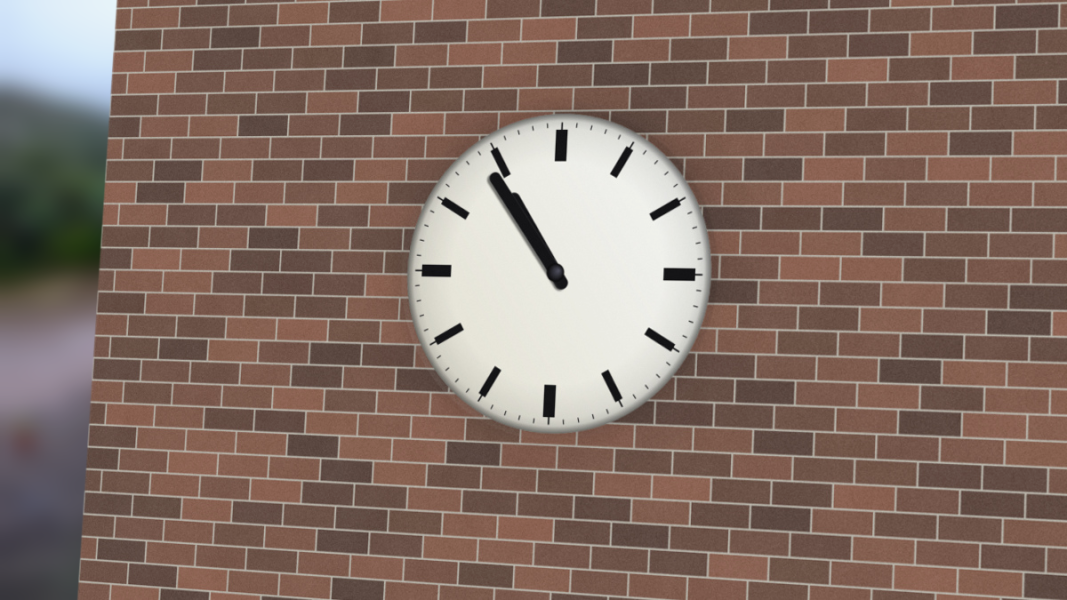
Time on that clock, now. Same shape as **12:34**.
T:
**10:54**
